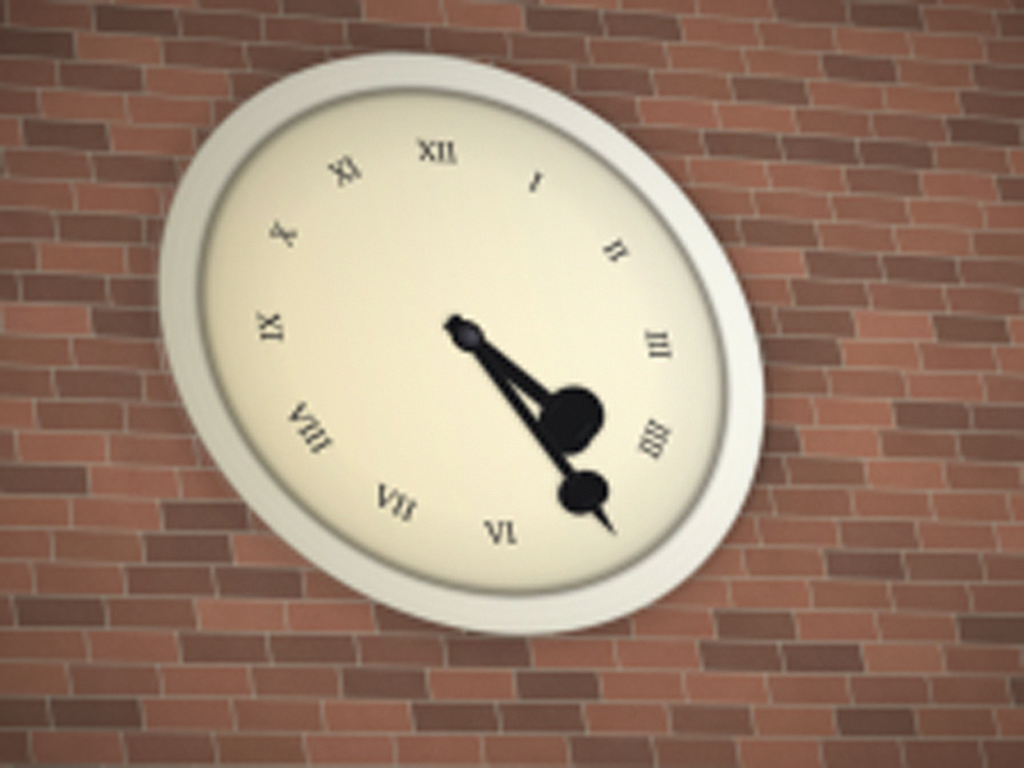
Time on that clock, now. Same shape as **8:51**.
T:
**4:25**
